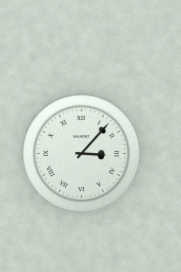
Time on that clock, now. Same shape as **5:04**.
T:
**3:07**
